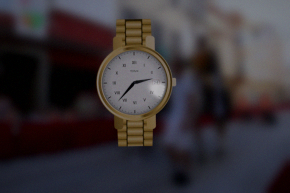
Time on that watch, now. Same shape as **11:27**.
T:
**2:37**
